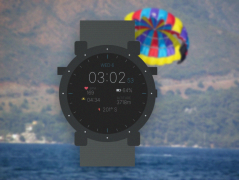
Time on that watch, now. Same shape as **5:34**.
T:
**3:02**
